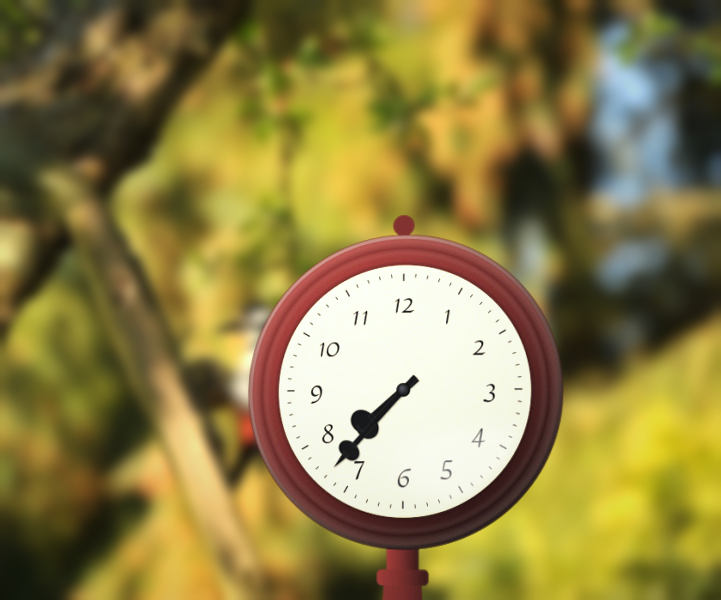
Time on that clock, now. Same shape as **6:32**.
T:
**7:37**
